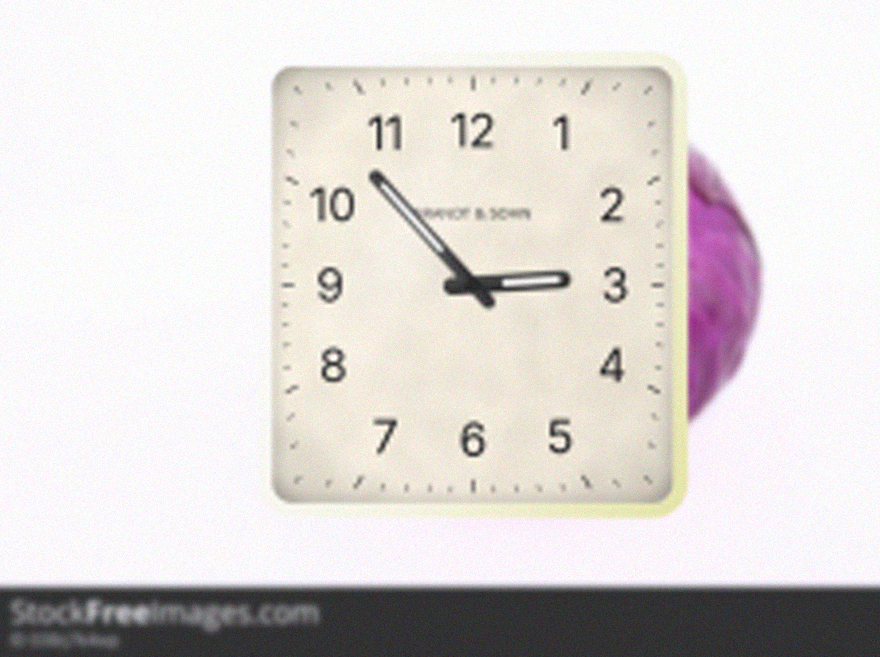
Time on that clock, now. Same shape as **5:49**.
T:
**2:53**
